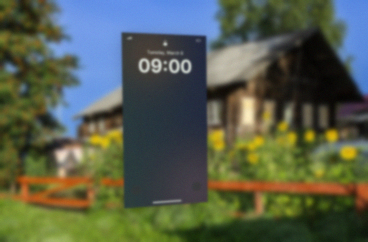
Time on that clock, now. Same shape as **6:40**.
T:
**9:00**
